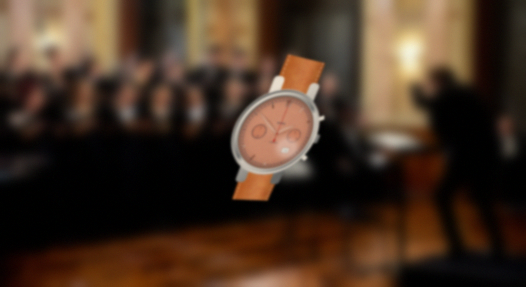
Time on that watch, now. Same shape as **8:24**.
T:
**1:51**
